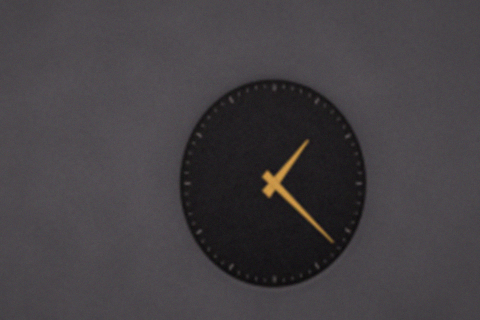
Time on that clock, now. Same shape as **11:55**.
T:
**1:22**
